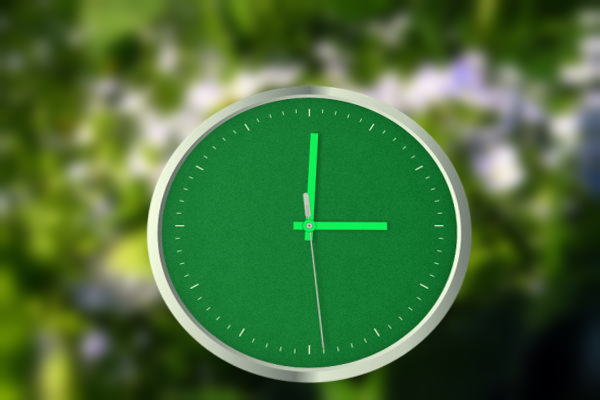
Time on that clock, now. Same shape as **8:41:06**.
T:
**3:00:29**
